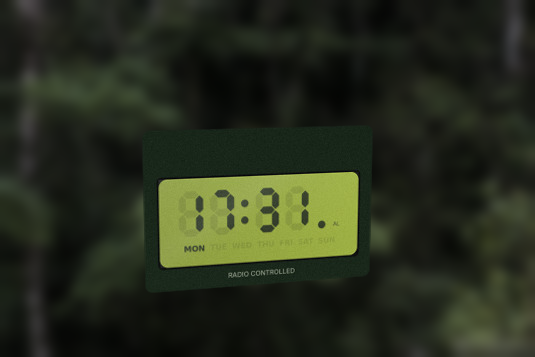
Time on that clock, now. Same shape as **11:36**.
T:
**17:31**
